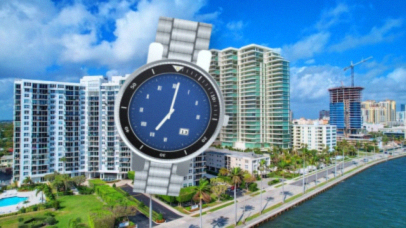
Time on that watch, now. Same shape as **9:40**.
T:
**7:01**
